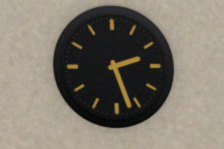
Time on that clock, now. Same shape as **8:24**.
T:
**2:27**
